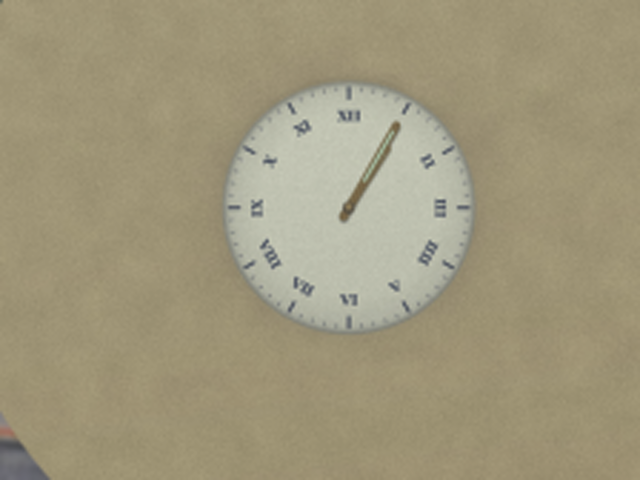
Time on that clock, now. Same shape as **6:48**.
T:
**1:05**
